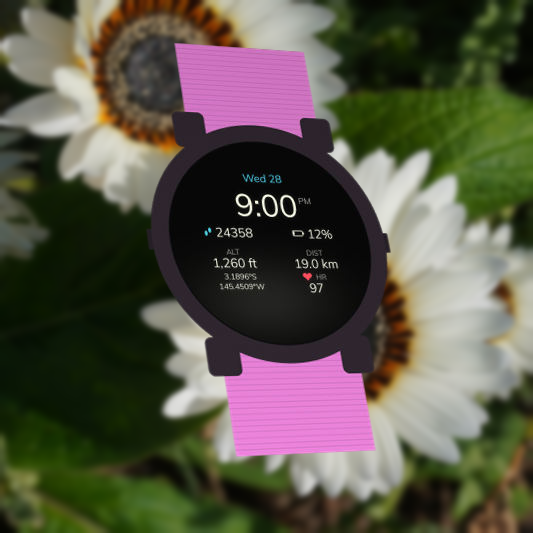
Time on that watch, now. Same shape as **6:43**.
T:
**9:00**
